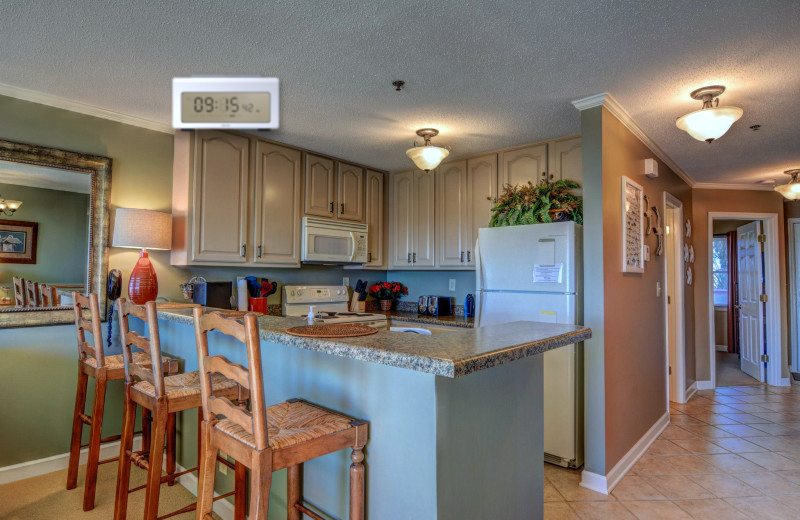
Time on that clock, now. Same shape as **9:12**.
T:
**9:15**
